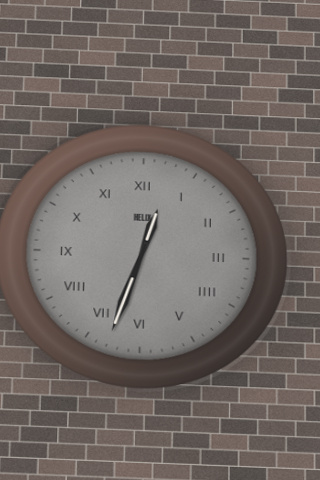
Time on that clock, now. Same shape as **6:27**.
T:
**12:33**
